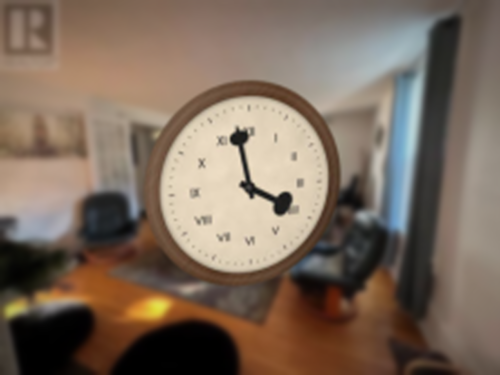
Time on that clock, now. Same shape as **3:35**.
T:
**3:58**
